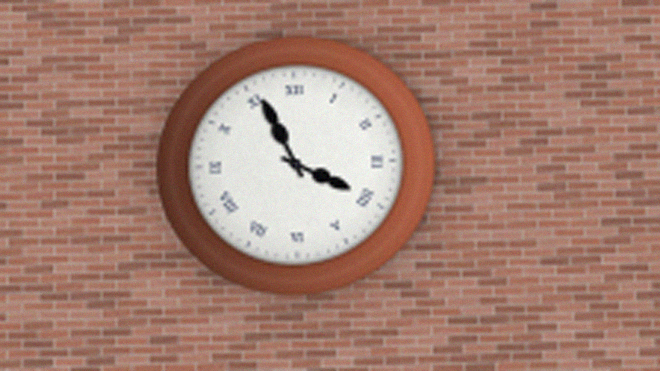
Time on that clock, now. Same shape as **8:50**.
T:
**3:56**
